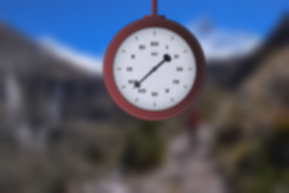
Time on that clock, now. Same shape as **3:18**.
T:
**1:38**
